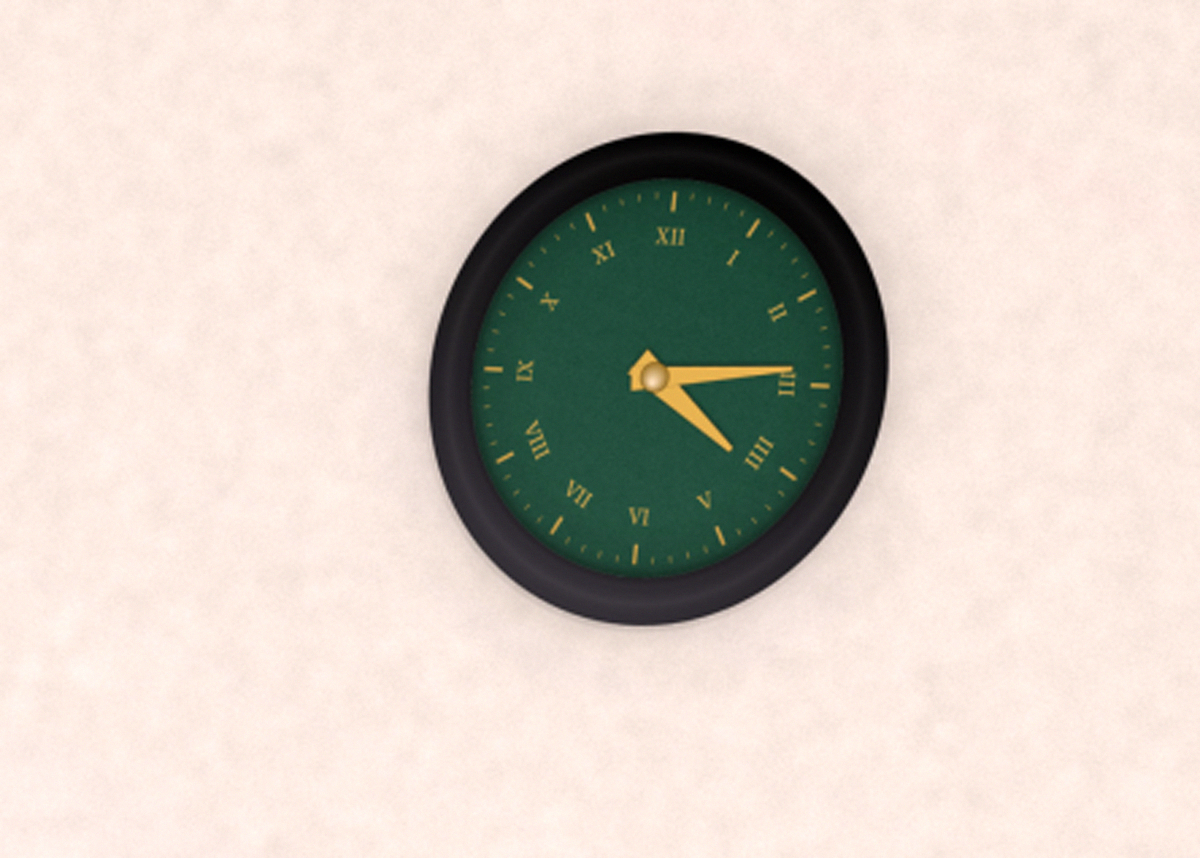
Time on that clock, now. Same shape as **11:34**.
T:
**4:14**
